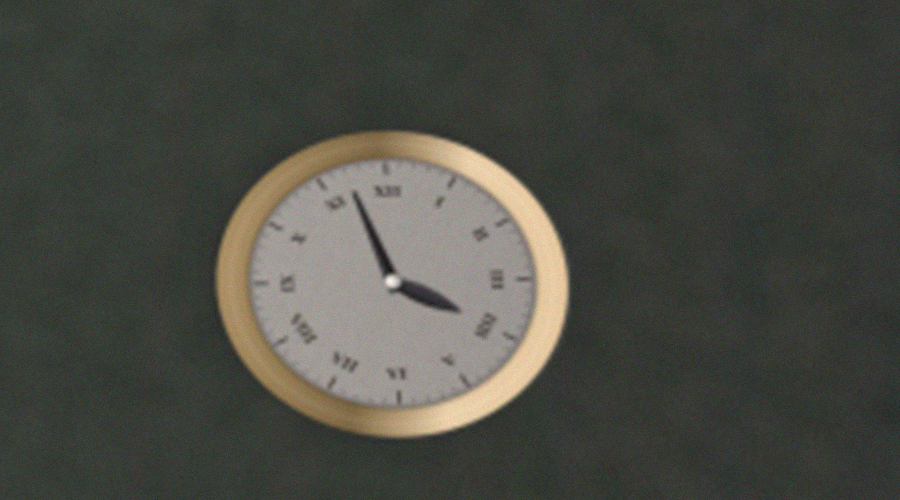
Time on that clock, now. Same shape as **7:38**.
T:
**3:57**
